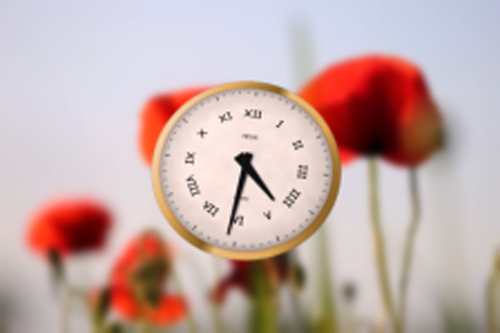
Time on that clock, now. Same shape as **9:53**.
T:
**4:31**
